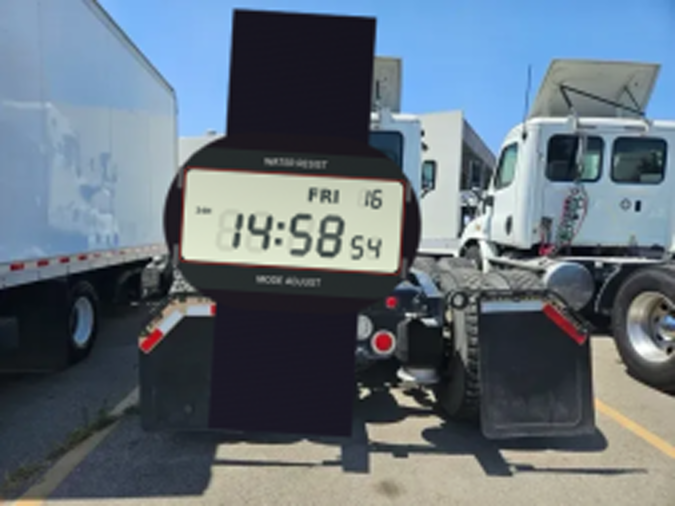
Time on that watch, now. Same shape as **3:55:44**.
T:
**14:58:54**
